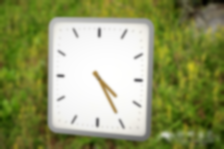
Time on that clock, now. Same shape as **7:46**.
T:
**4:25**
